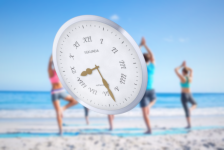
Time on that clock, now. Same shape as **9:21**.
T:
**8:28**
